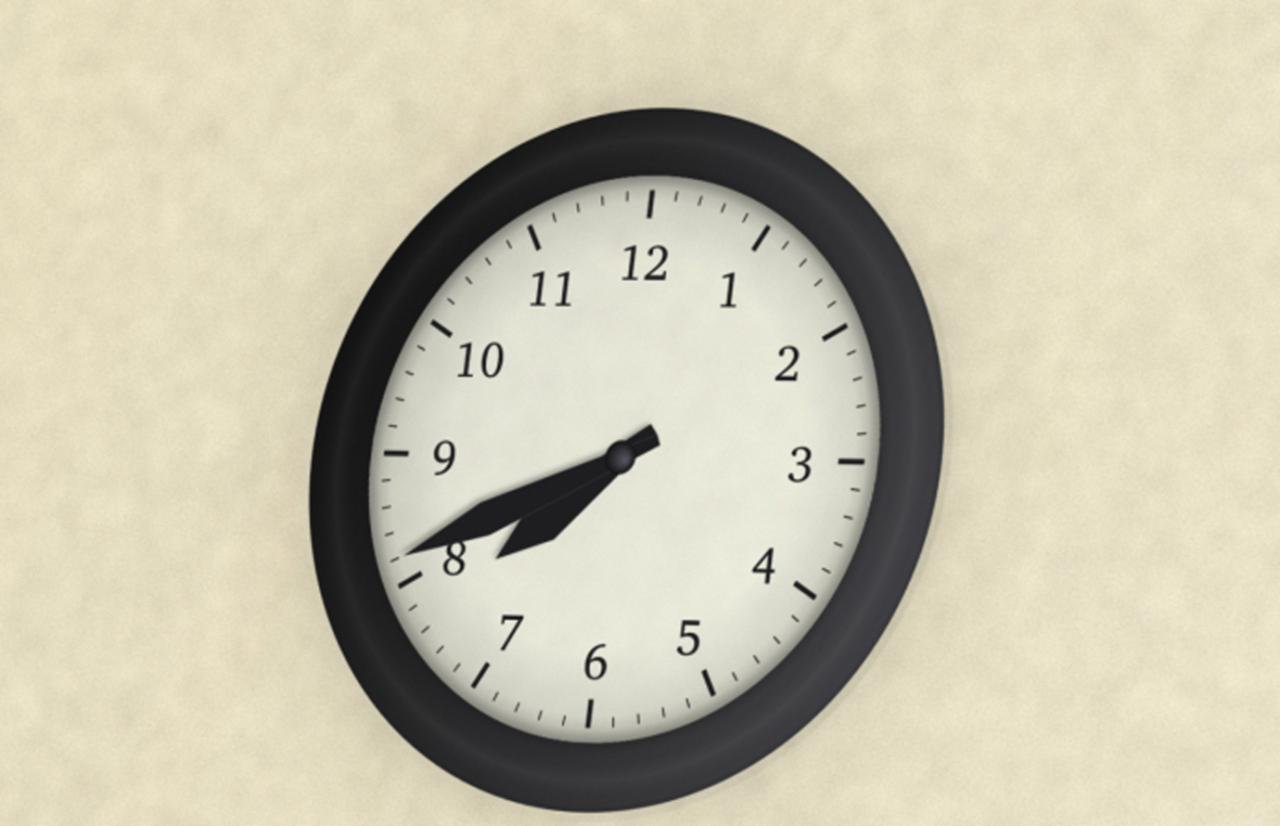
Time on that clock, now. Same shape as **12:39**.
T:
**7:41**
